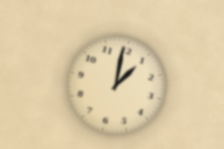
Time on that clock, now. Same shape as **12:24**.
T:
**12:59**
